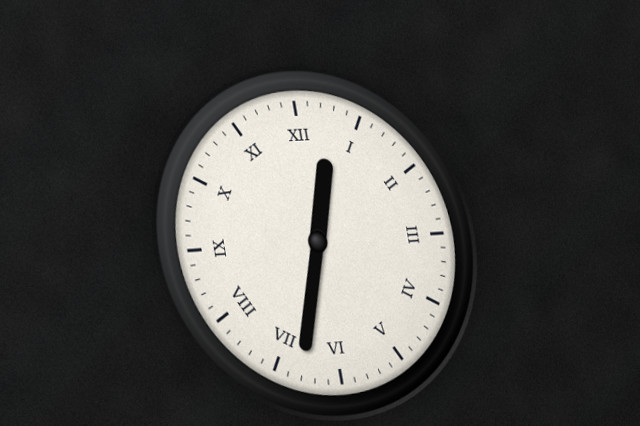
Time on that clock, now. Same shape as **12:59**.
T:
**12:33**
